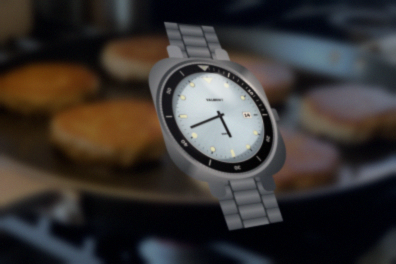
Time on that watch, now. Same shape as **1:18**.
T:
**5:42**
